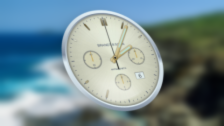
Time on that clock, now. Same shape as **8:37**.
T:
**2:06**
